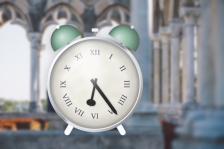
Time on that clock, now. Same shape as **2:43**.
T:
**6:24**
